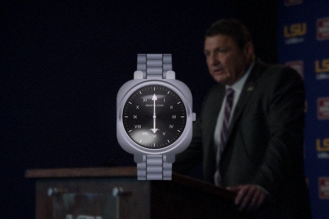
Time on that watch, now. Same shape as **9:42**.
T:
**6:00**
